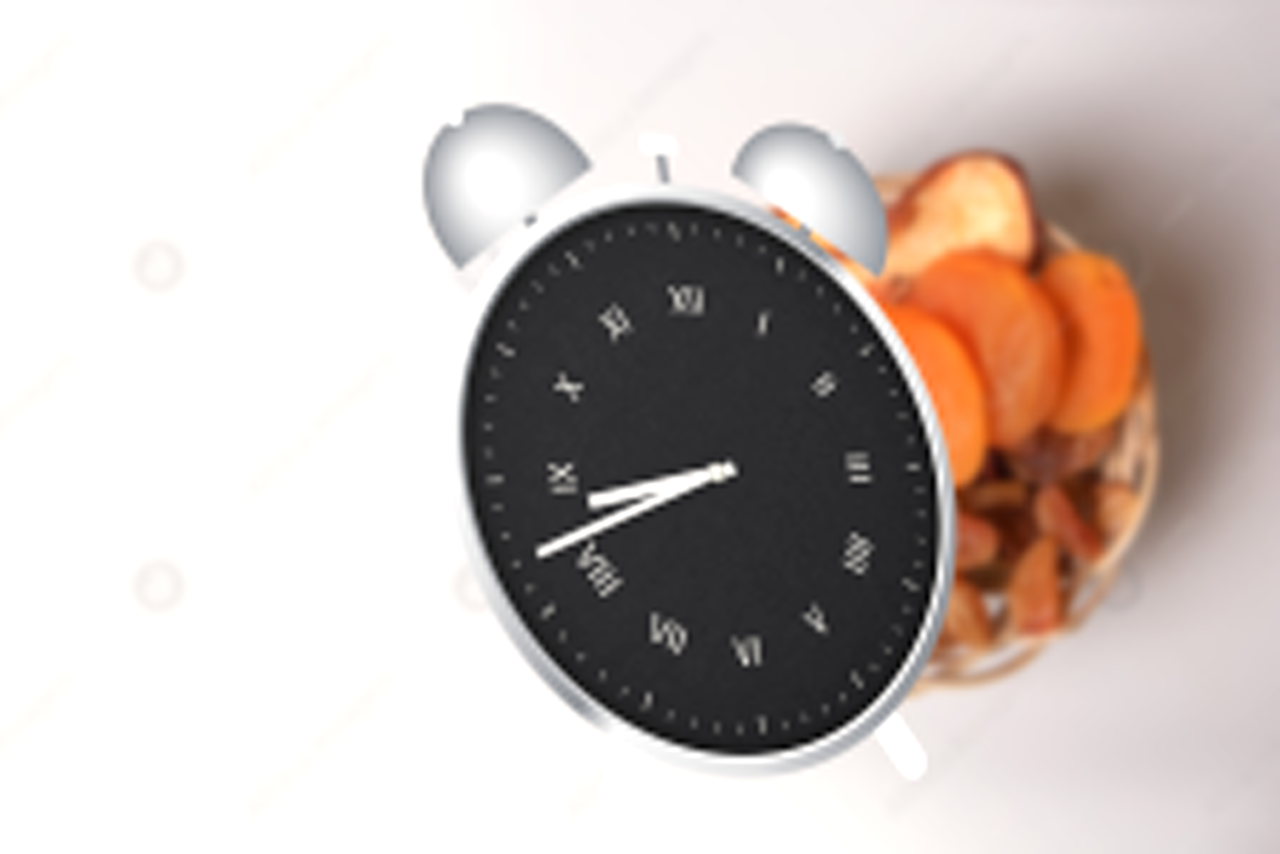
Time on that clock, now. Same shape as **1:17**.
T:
**8:42**
